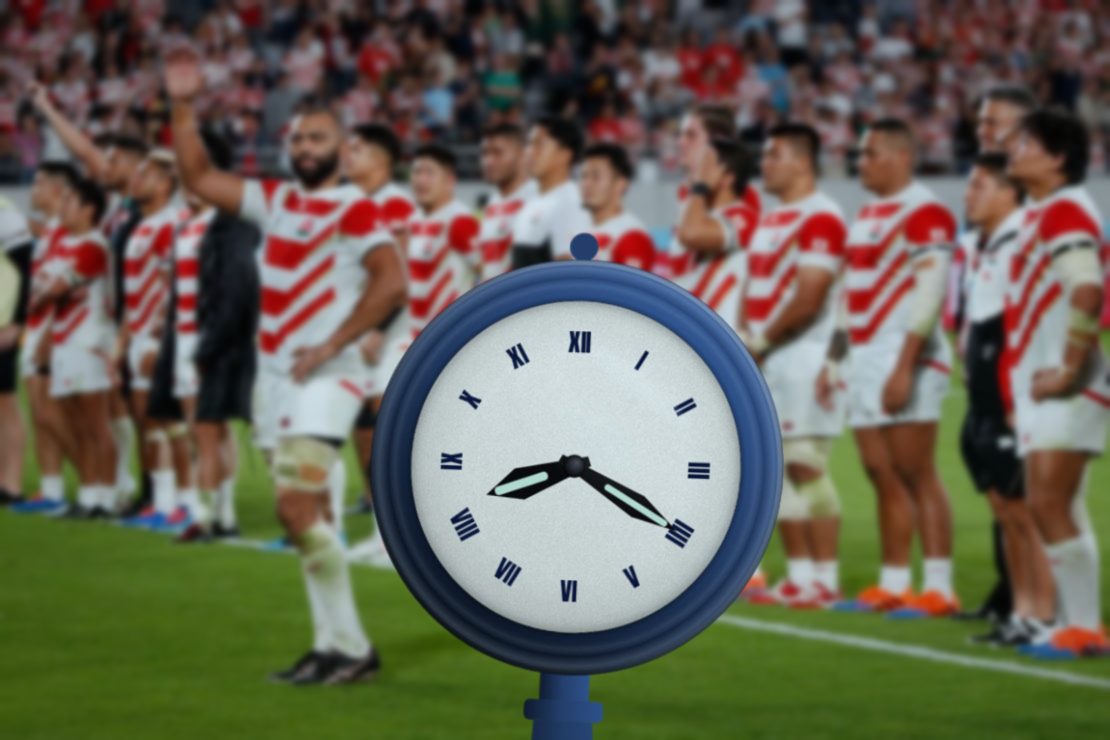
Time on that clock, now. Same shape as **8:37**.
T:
**8:20**
